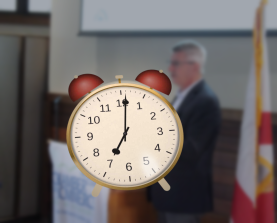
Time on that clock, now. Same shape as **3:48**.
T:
**7:01**
